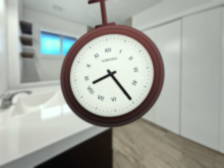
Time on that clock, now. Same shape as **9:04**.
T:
**8:25**
